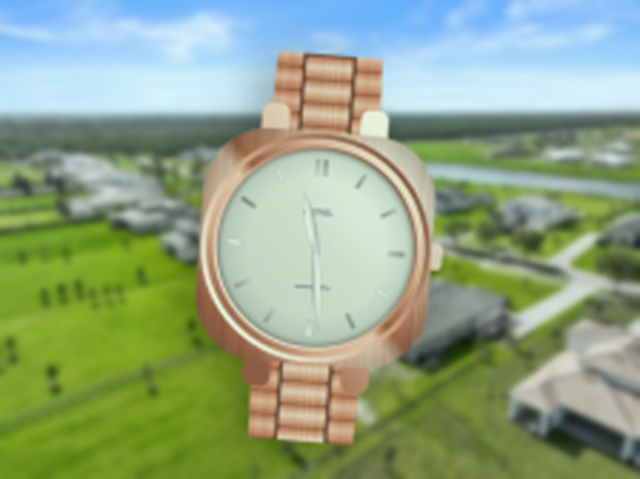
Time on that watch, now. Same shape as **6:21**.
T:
**11:29**
